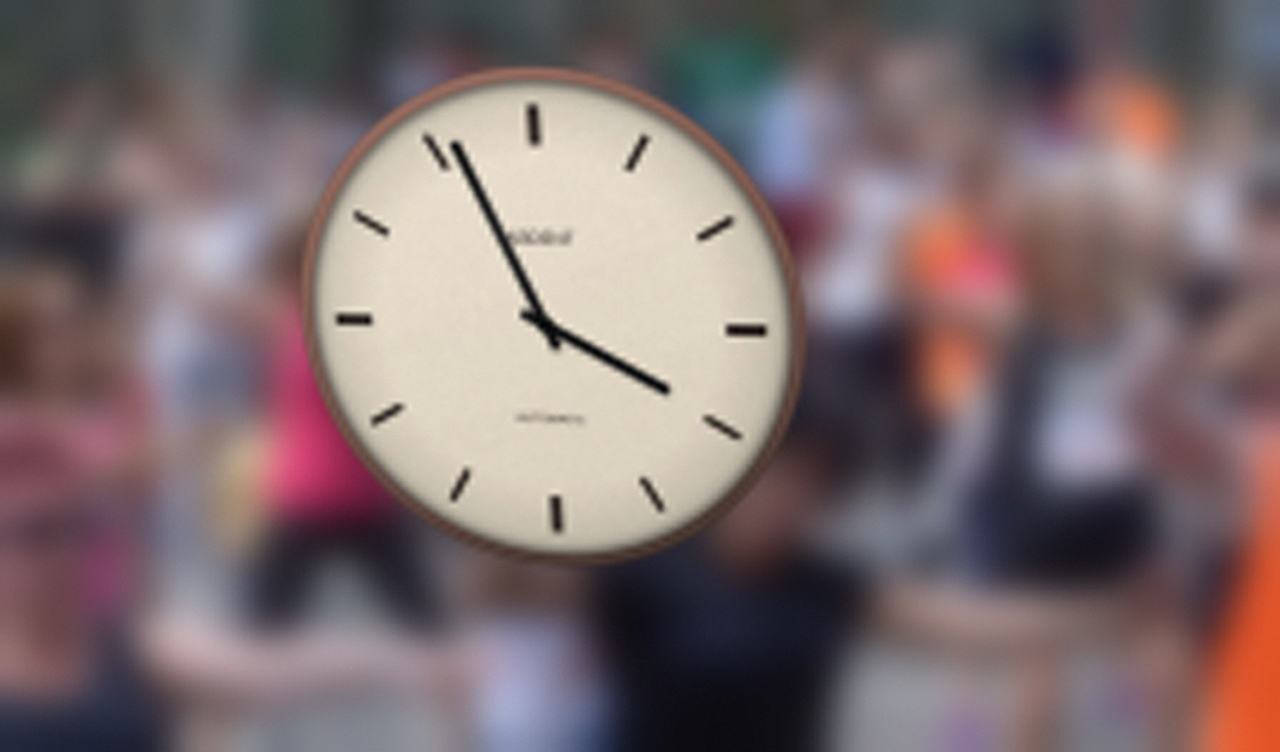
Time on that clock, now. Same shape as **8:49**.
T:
**3:56**
